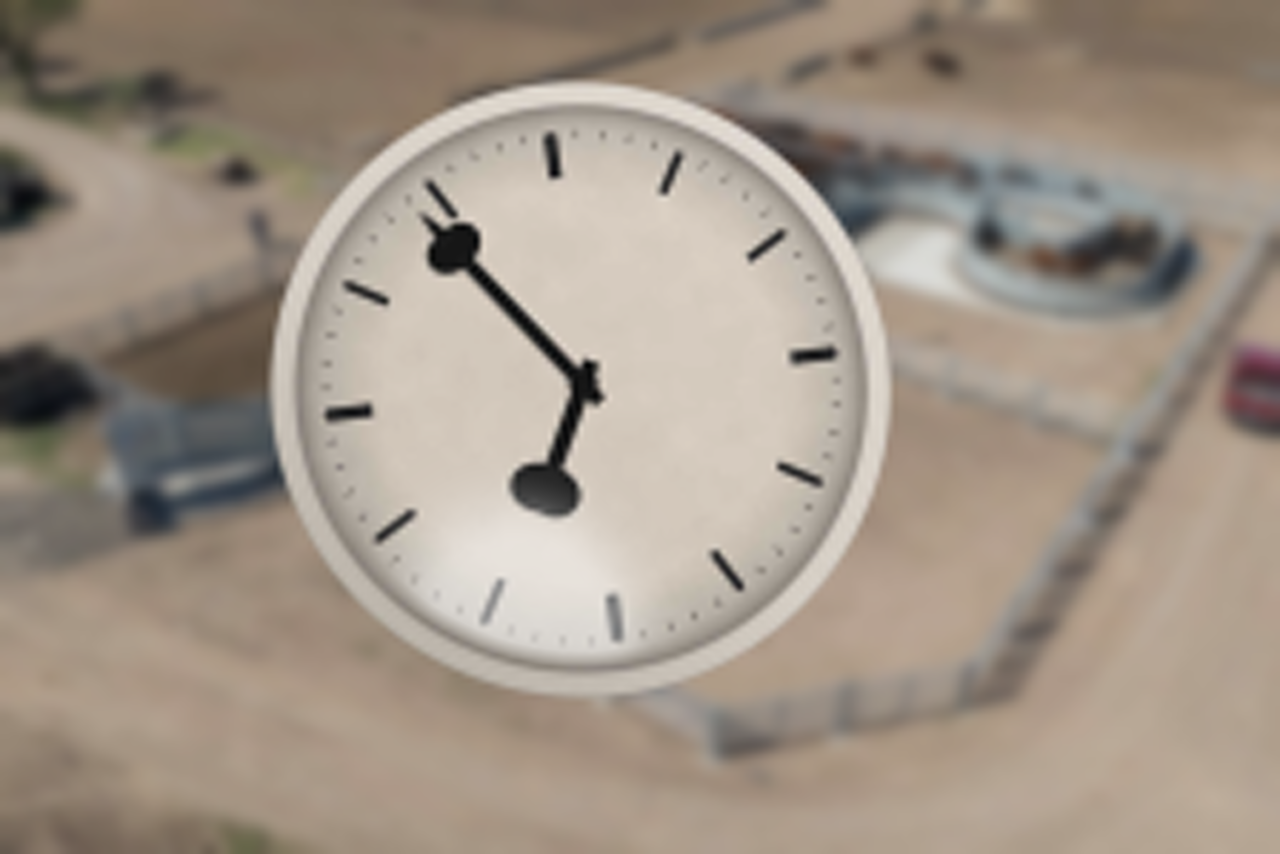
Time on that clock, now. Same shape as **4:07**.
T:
**6:54**
